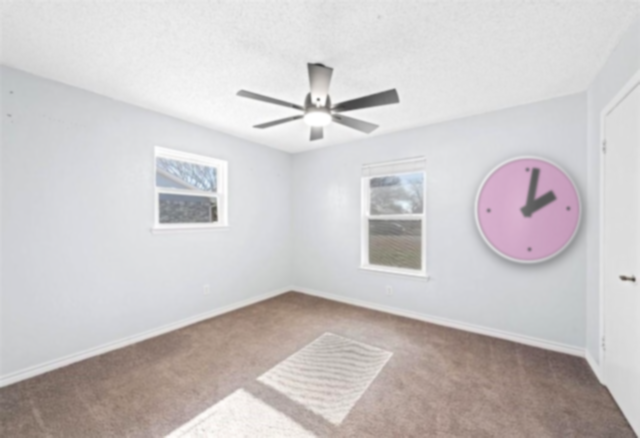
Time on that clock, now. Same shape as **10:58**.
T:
**2:02**
